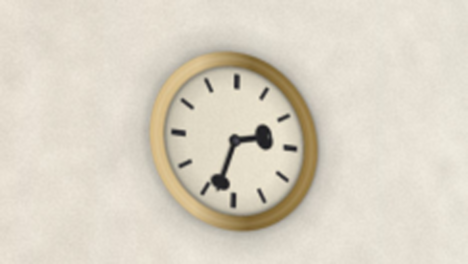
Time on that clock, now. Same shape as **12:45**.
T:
**2:33**
